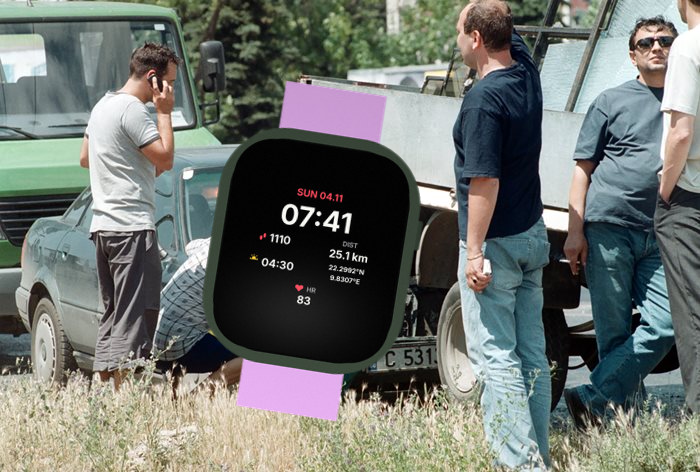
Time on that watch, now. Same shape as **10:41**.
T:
**7:41**
